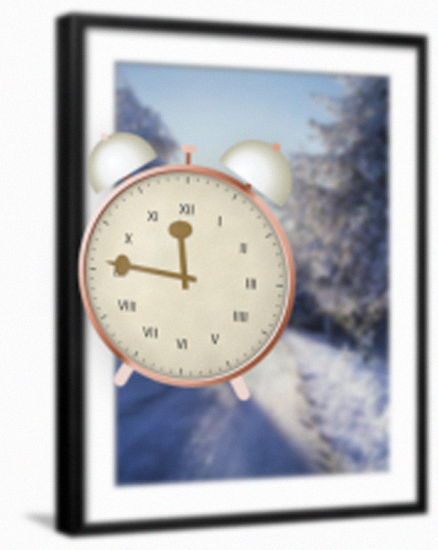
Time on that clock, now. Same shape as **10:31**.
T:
**11:46**
